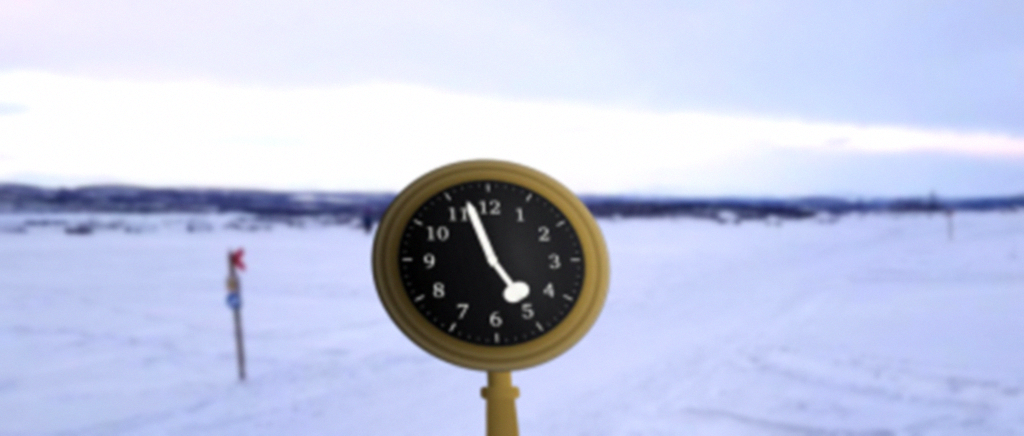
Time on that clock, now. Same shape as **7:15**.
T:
**4:57**
